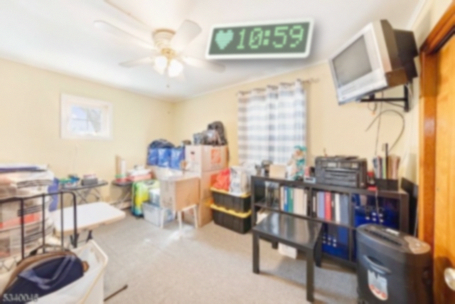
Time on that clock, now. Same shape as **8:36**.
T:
**10:59**
